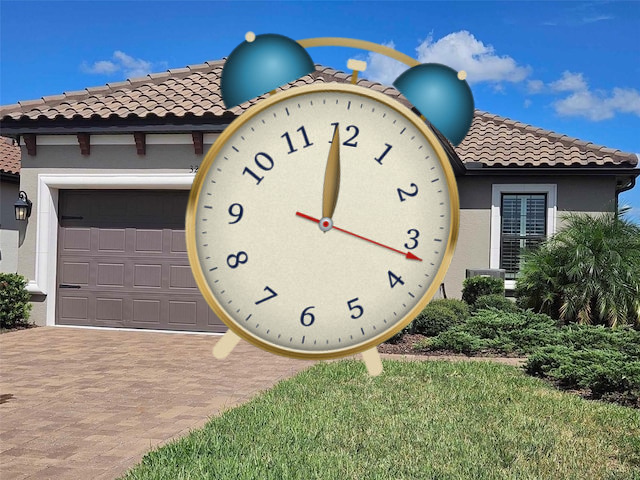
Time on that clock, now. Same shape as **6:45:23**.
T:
**11:59:17**
